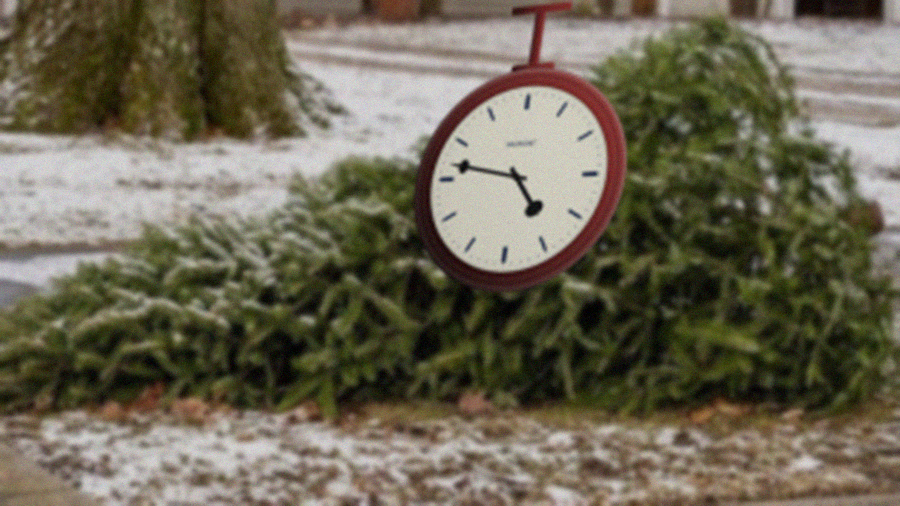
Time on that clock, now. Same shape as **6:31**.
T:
**4:47**
